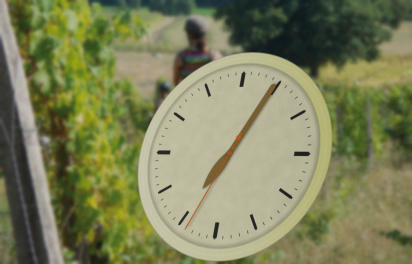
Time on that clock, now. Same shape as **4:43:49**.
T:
**7:04:34**
